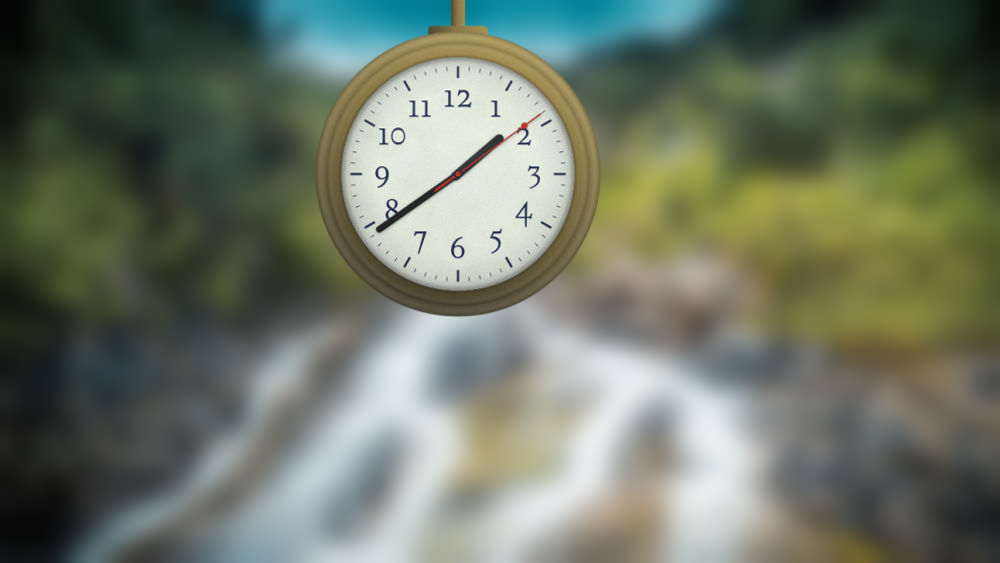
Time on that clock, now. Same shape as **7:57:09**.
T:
**1:39:09**
